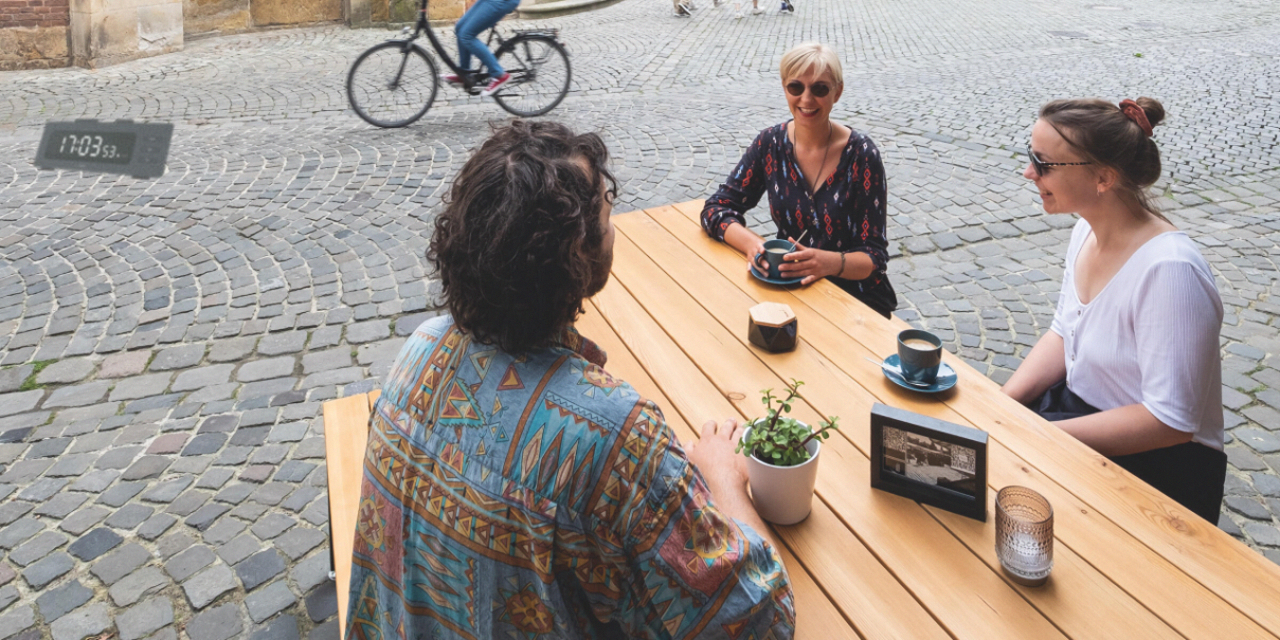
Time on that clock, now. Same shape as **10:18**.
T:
**17:03**
